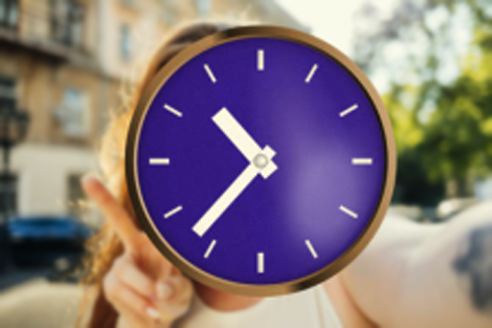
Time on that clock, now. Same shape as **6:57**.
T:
**10:37**
